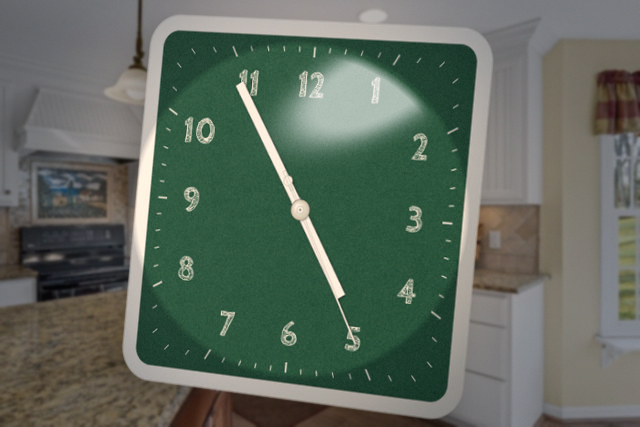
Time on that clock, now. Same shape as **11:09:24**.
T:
**4:54:25**
